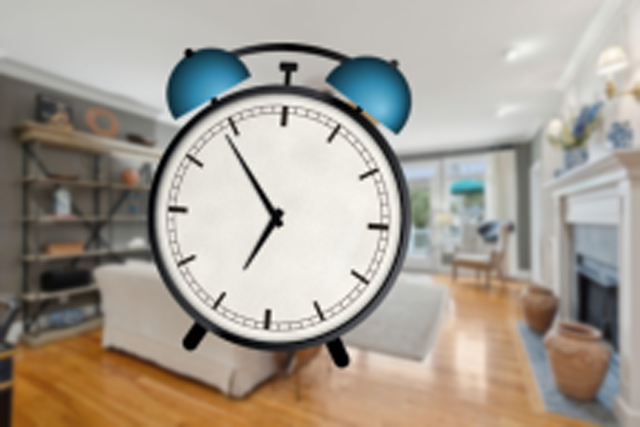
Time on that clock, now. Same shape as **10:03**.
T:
**6:54**
